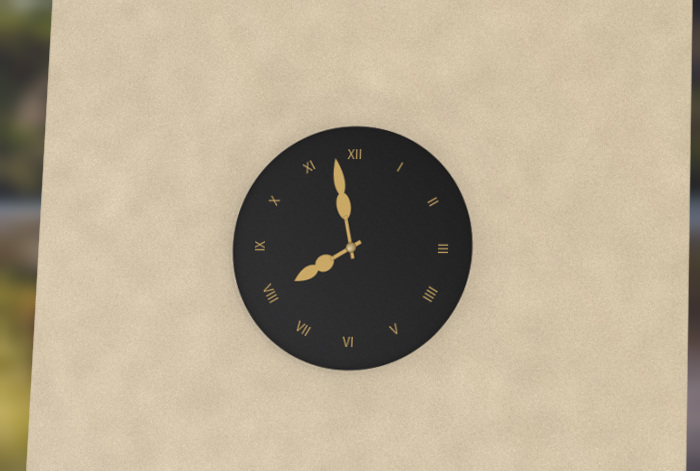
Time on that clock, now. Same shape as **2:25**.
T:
**7:58**
